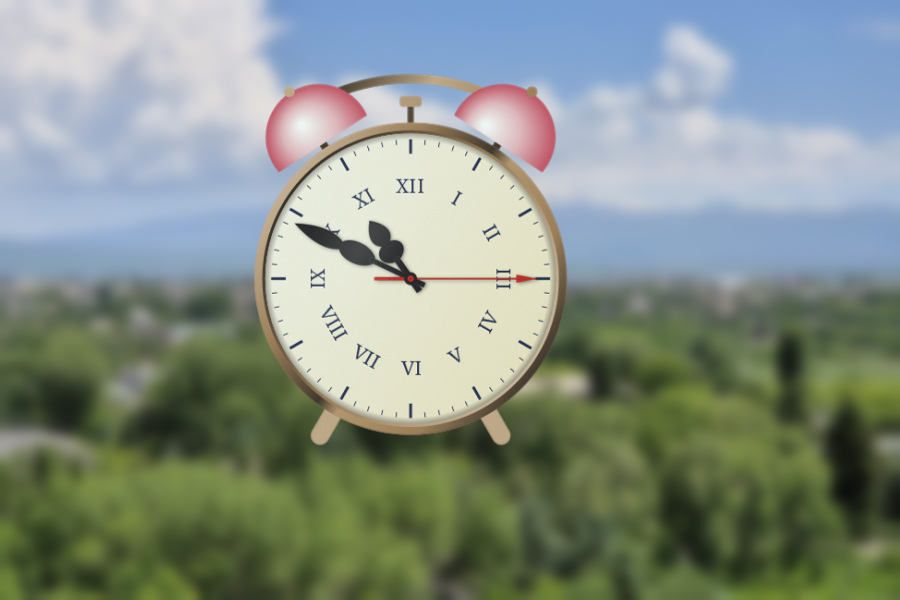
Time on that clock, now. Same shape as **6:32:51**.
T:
**10:49:15**
